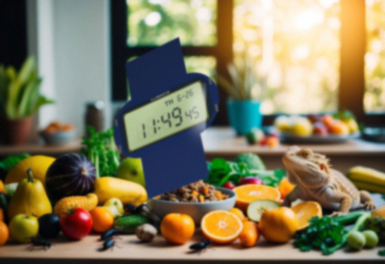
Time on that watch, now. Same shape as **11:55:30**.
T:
**11:49:45**
